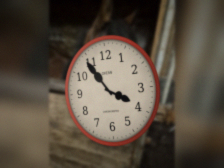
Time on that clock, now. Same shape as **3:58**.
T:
**3:54**
